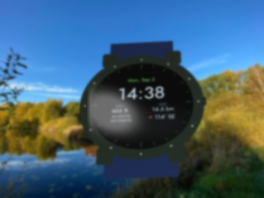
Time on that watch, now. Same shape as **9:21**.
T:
**14:38**
